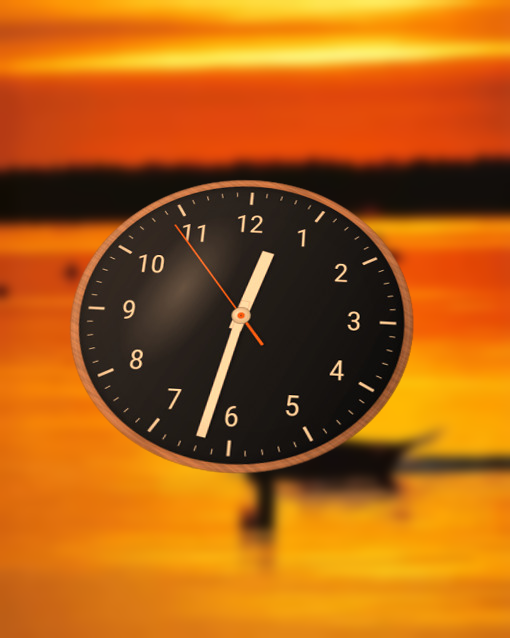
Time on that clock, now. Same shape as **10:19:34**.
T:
**12:31:54**
